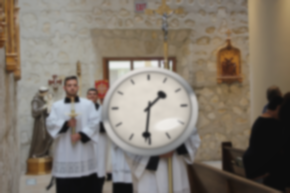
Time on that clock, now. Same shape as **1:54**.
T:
**1:31**
